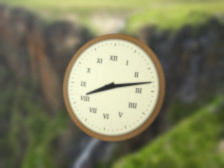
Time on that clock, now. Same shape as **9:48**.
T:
**8:13**
